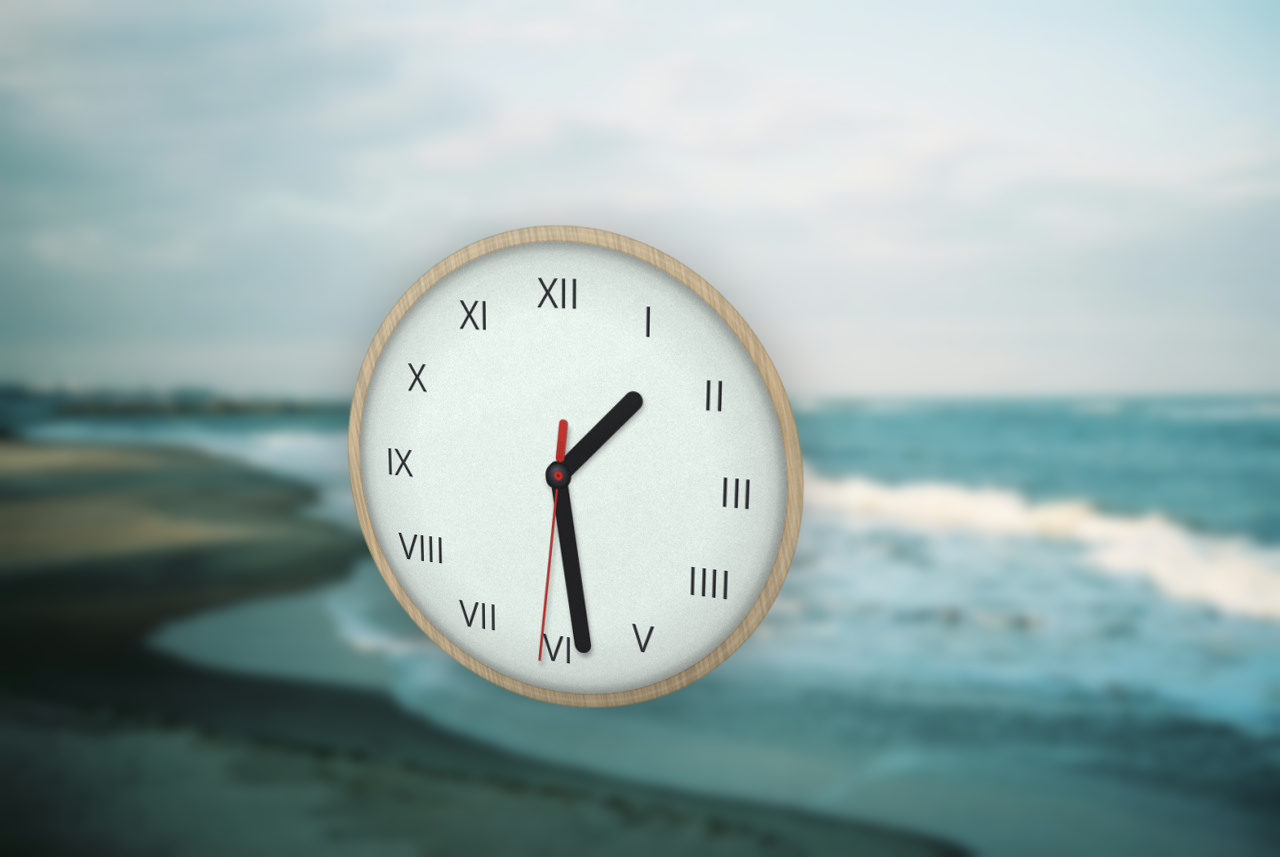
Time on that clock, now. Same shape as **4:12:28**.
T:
**1:28:31**
